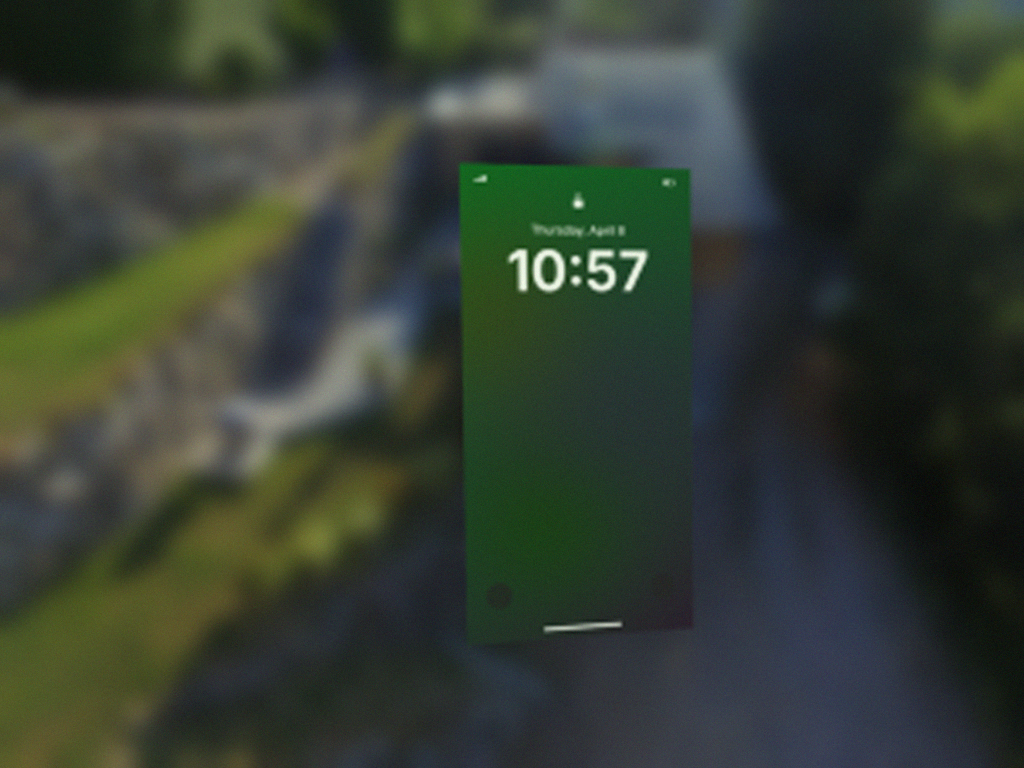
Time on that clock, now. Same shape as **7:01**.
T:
**10:57**
